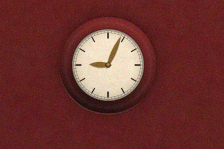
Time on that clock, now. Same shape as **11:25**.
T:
**9:04**
